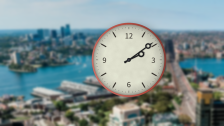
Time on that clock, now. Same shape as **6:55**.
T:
**2:09**
